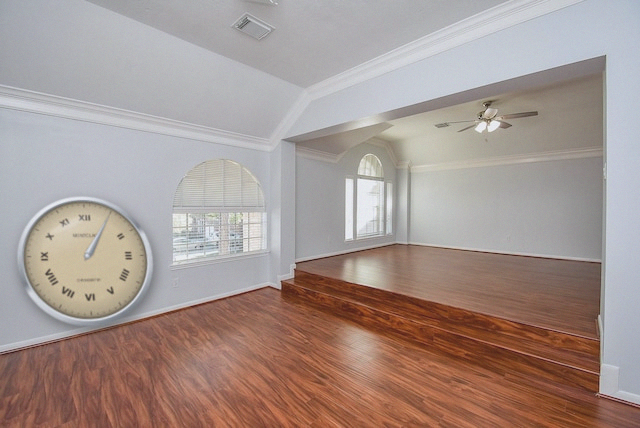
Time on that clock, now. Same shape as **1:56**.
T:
**1:05**
